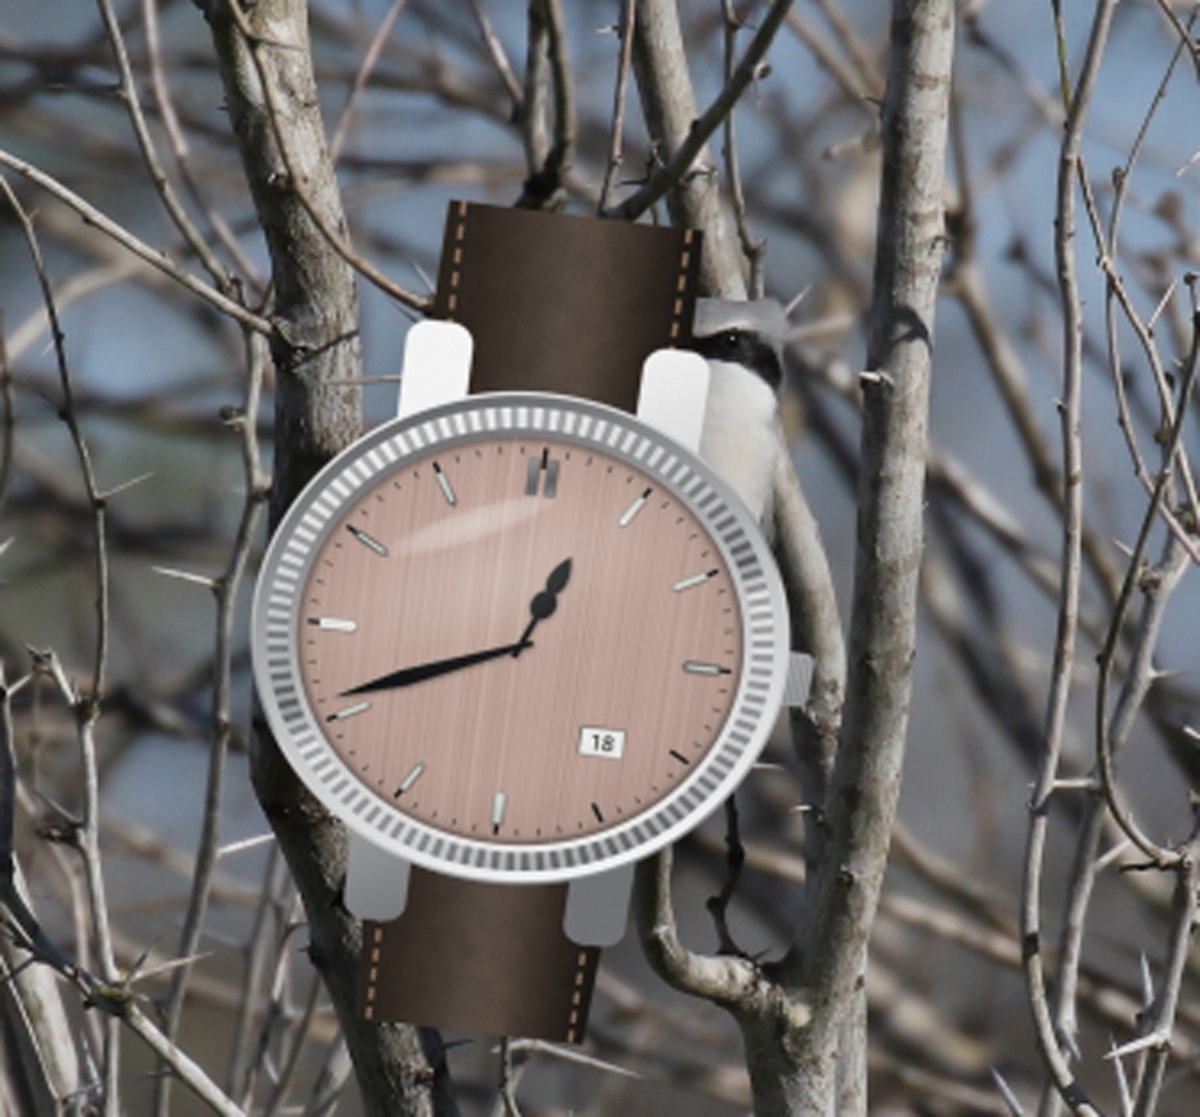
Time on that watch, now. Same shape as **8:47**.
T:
**12:41**
